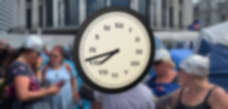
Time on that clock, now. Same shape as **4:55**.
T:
**7:42**
